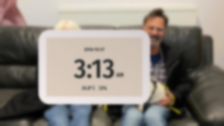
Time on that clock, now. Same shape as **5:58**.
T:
**3:13**
